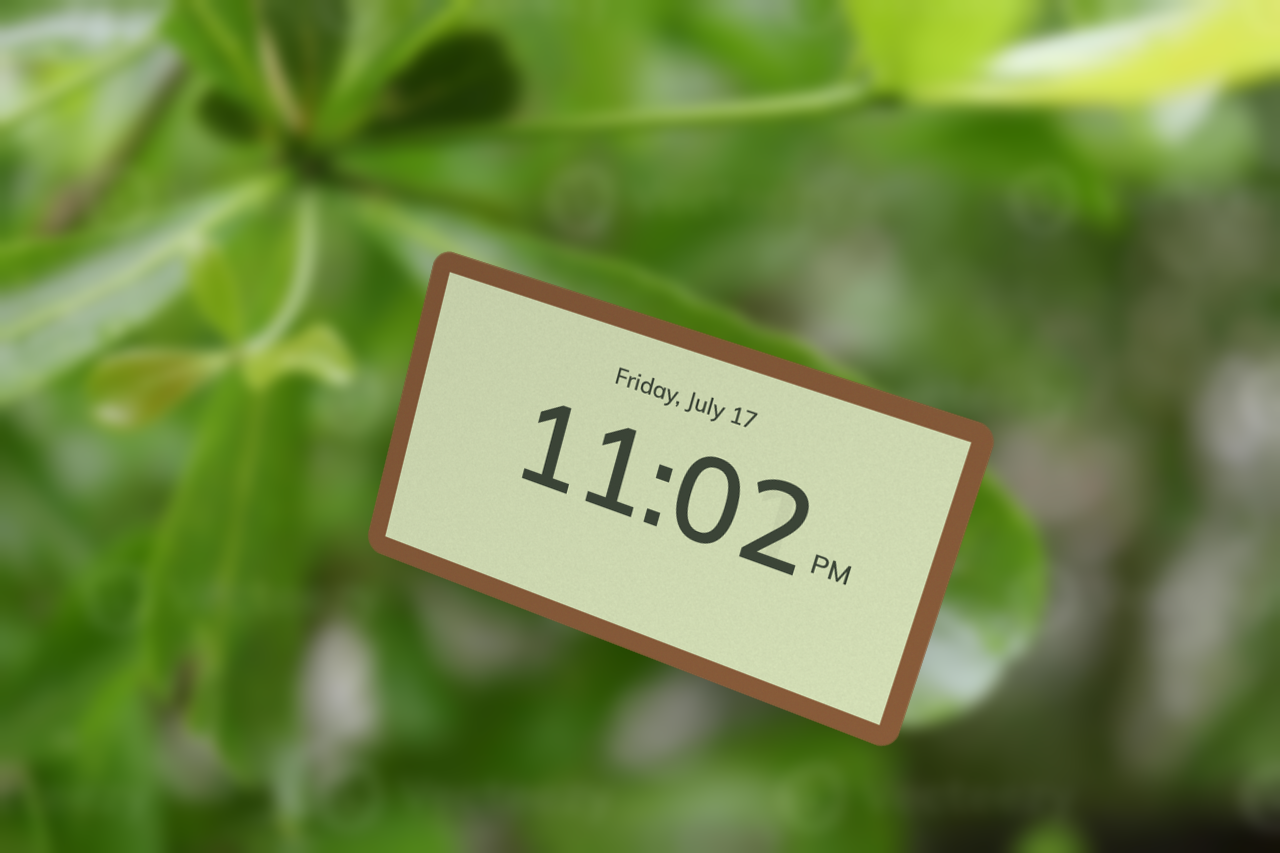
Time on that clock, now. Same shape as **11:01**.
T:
**11:02**
